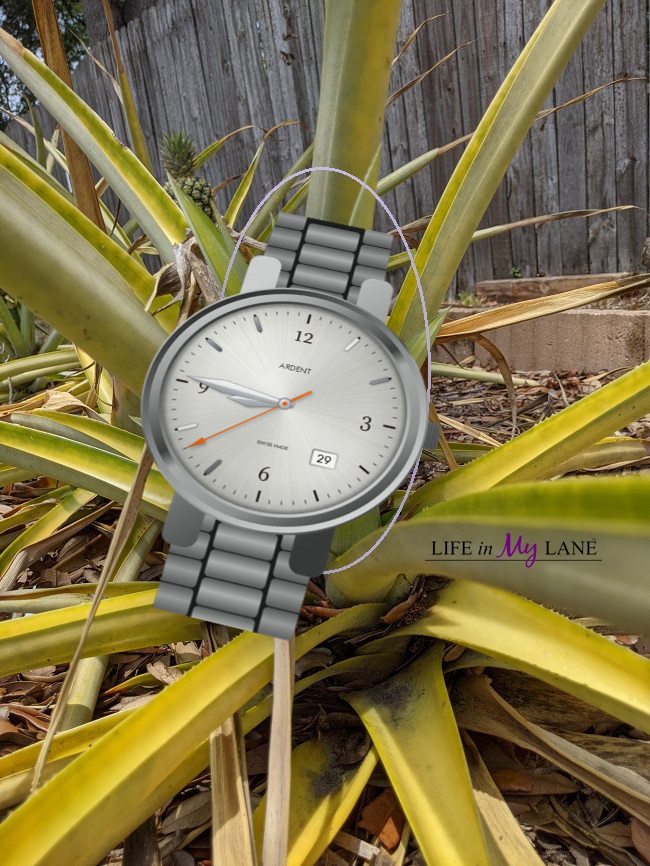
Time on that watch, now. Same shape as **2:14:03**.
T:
**8:45:38**
